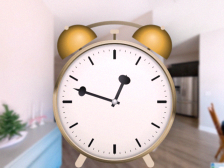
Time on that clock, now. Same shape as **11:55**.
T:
**12:48**
